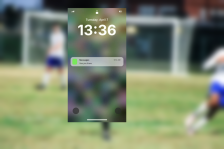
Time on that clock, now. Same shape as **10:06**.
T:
**13:36**
